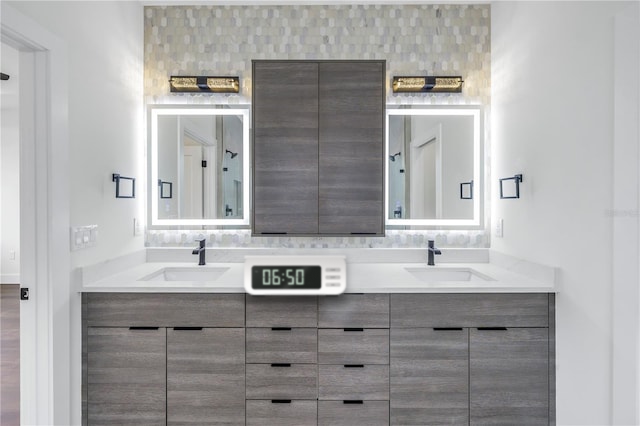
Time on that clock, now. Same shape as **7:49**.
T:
**6:50**
